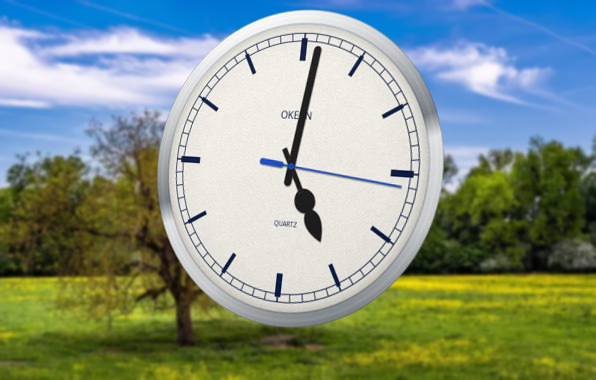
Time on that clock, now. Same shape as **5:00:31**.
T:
**5:01:16**
